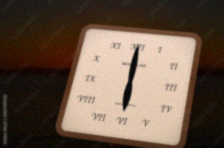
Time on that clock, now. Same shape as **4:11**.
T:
**6:00**
